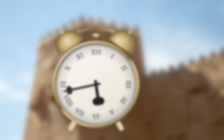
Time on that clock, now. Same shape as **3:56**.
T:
**5:43**
